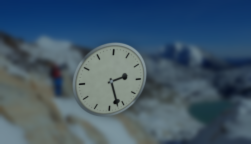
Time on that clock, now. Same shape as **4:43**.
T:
**2:27**
